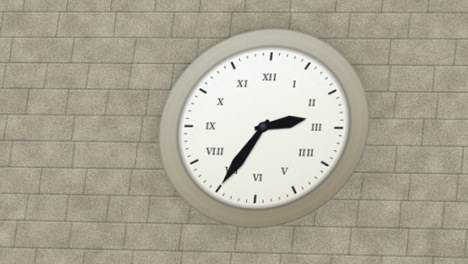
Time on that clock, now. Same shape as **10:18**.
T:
**2:35**
